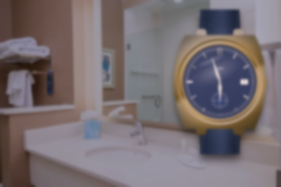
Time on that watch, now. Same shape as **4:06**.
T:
**5:57**
